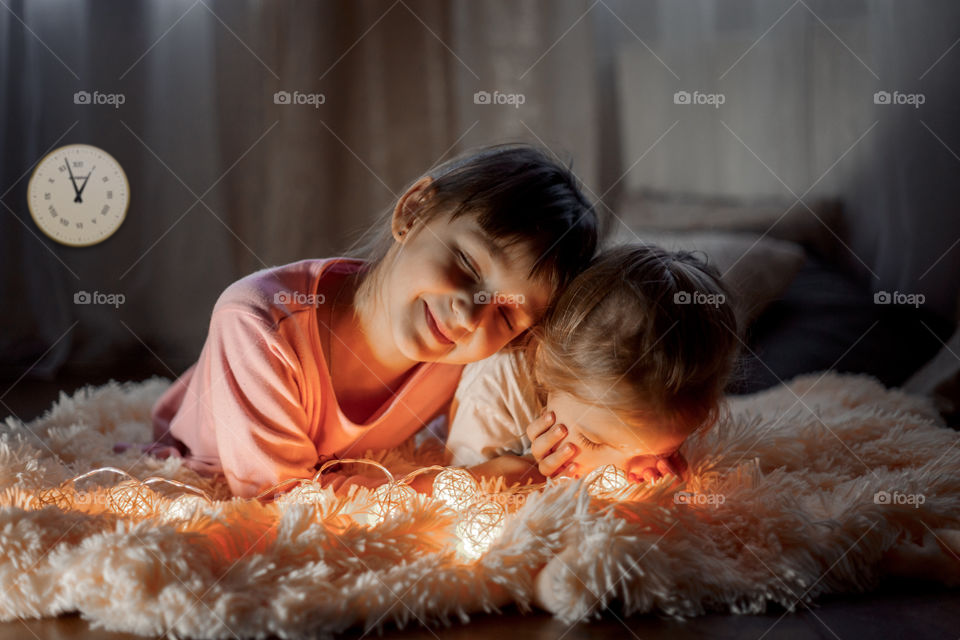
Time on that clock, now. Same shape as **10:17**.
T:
**12:57**
